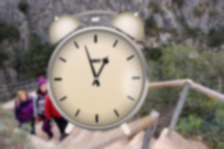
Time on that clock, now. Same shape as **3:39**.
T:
**12:57**
